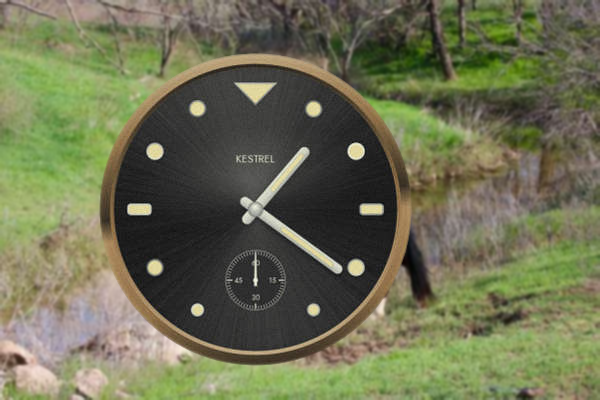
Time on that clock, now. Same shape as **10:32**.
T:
**1:21**
